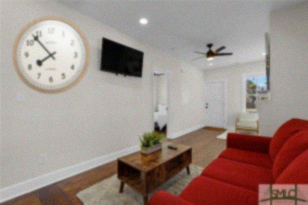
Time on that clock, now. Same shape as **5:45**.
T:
**7:53**
